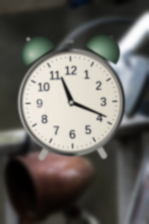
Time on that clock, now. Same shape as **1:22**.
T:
**11:19**
